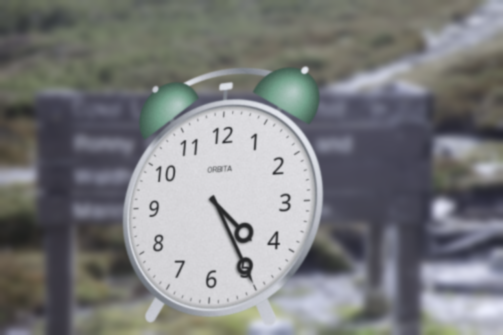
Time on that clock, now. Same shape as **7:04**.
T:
**4:25**
